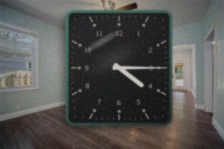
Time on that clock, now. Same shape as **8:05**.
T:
**4:15**
